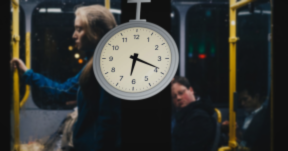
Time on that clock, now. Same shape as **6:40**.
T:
**6:19**
